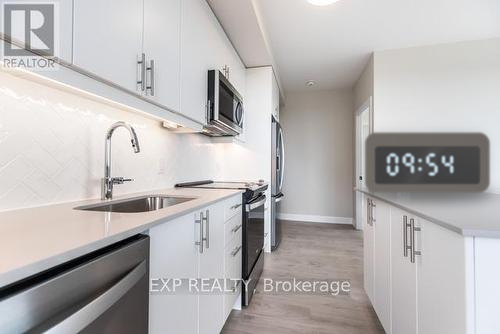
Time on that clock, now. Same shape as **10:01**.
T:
**9:54**
